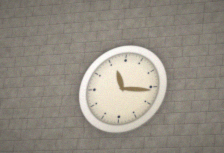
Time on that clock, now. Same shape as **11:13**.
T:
**11:16**
